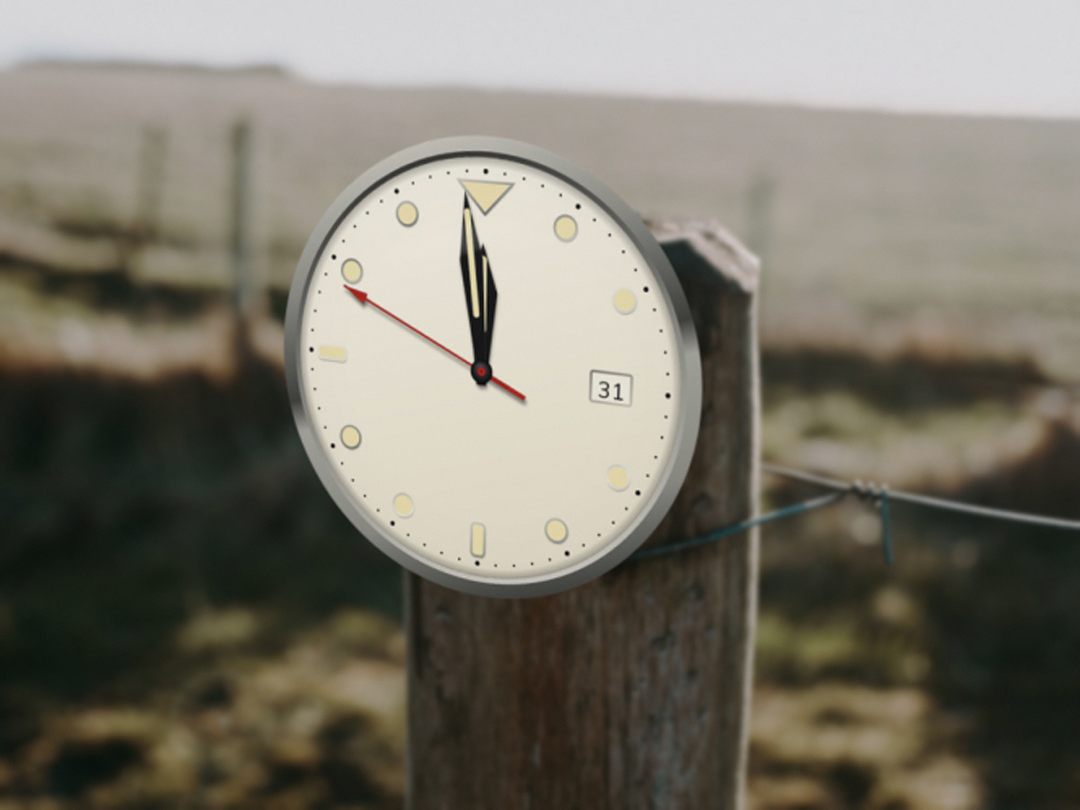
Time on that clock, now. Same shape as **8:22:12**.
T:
**11:58:49**
